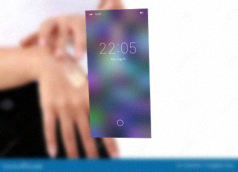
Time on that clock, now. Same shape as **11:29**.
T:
**22:05**
